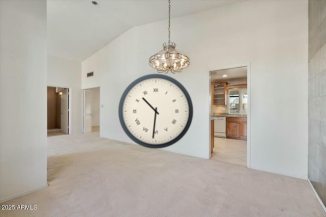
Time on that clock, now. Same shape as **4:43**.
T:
**10:31**
